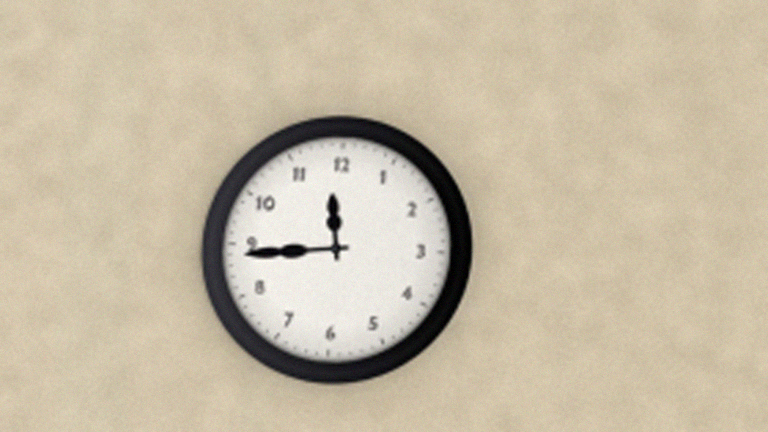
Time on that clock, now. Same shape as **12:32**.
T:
**11:44**
